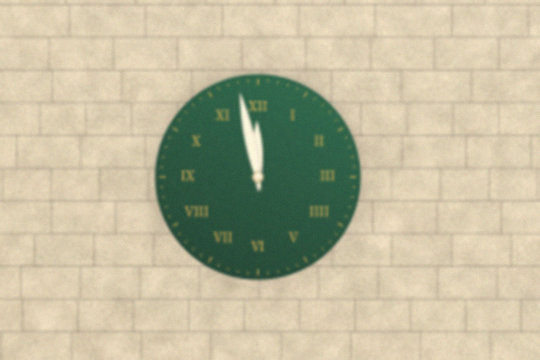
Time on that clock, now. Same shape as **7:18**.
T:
**11:58**
